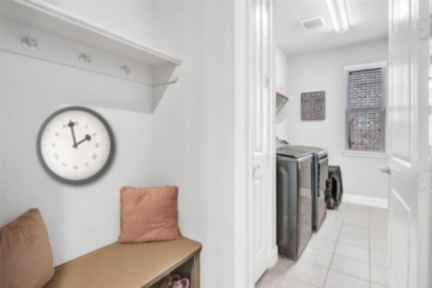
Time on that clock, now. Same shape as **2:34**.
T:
**1:58**
